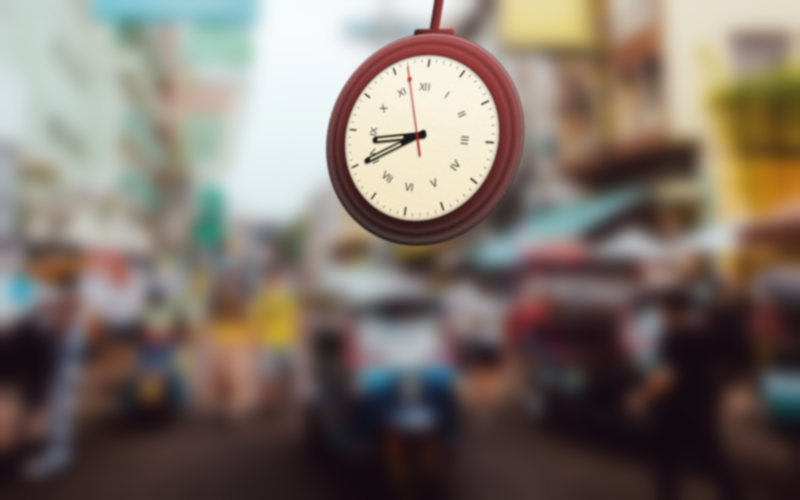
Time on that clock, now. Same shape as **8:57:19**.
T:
**8:39:57**
